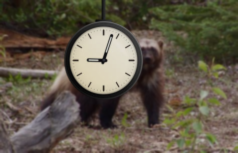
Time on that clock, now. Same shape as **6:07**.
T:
**9:03**
